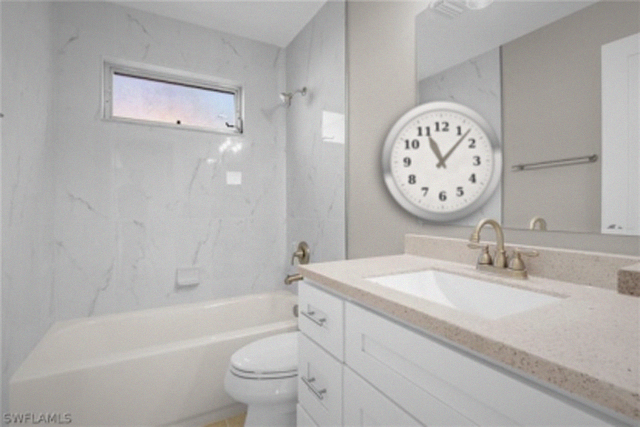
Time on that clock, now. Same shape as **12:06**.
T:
**11:07**
